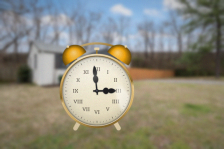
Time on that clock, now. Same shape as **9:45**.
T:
**2:59**
